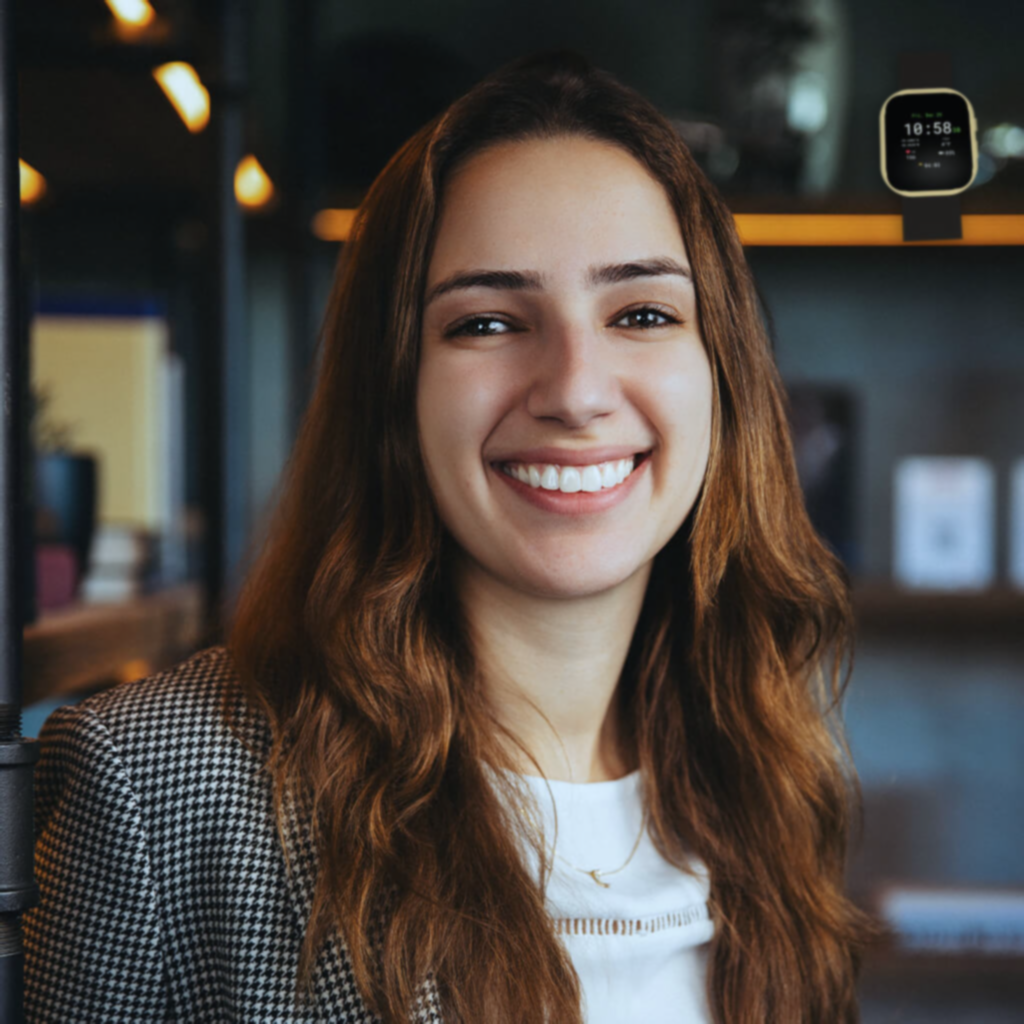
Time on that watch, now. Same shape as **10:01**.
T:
**10:58**
